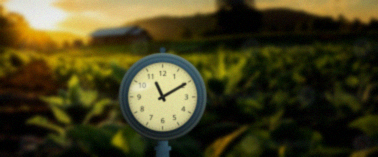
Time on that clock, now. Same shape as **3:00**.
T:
**11:10**
